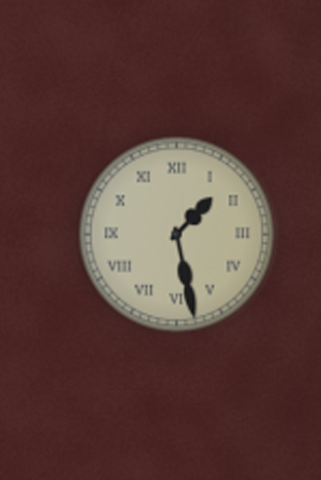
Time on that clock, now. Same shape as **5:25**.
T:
**1:28**
